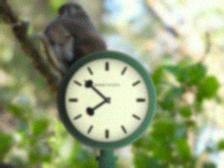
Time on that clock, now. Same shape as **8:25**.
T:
**7:52**
